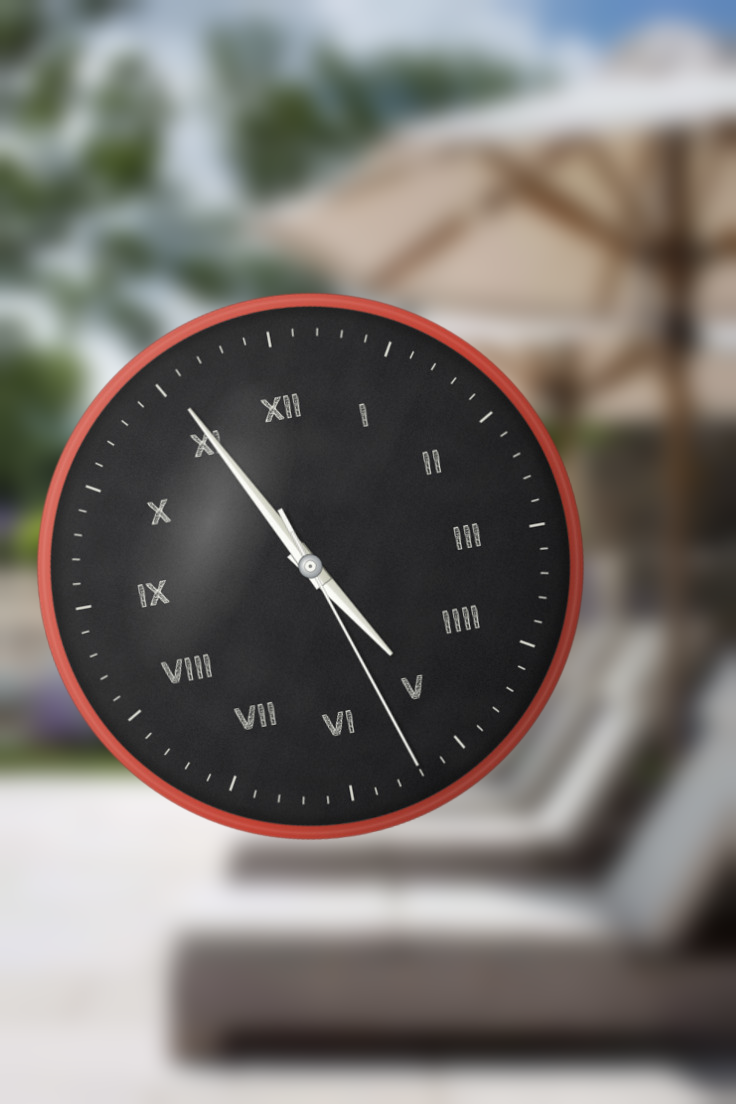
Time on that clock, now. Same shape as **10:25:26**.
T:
**4:55:27**
